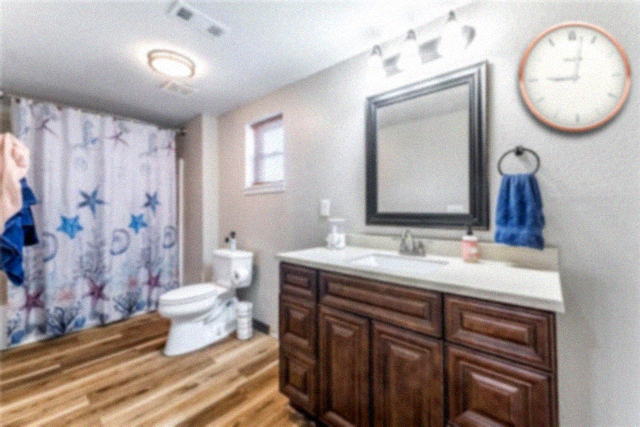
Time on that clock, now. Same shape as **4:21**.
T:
**9:02**
